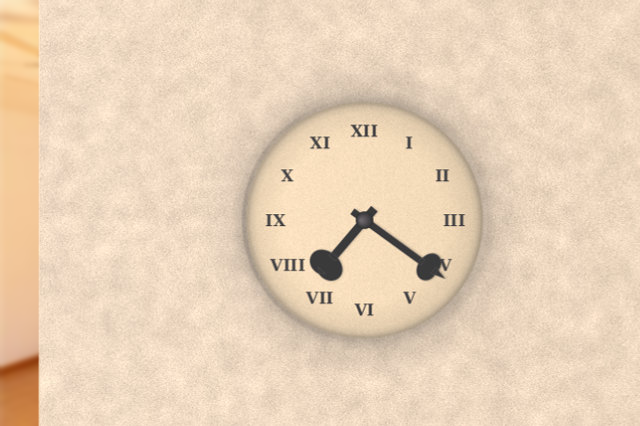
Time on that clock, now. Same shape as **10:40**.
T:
**7:21**
